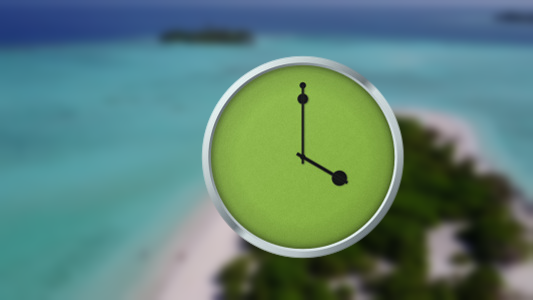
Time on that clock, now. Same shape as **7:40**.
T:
**4:00**
